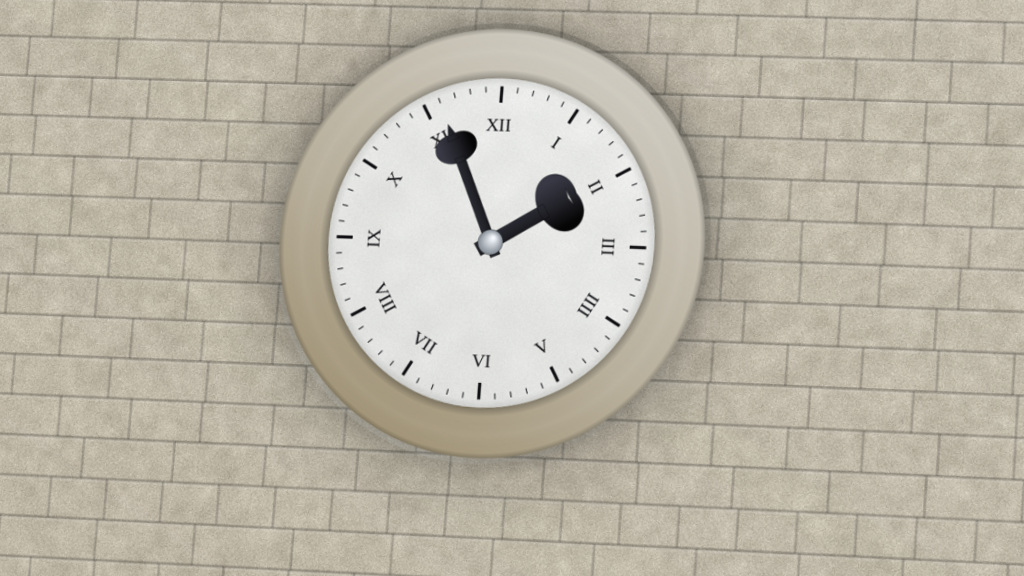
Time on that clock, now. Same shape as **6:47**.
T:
**1:56**
